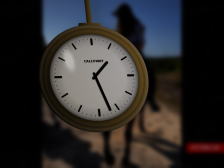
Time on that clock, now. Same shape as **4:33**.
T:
**1:27**
